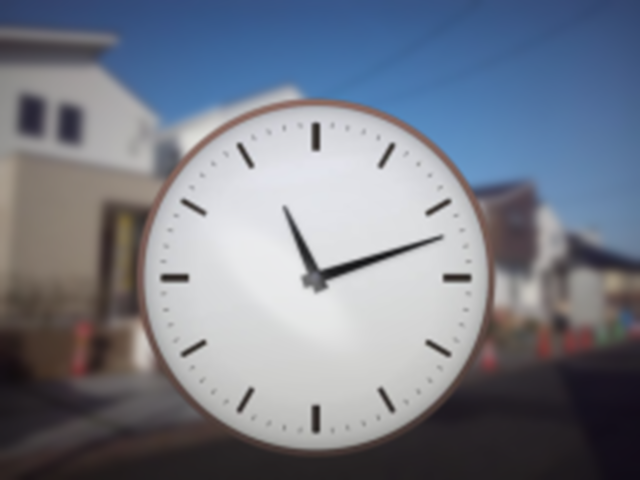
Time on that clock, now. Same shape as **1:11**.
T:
**11:12**
